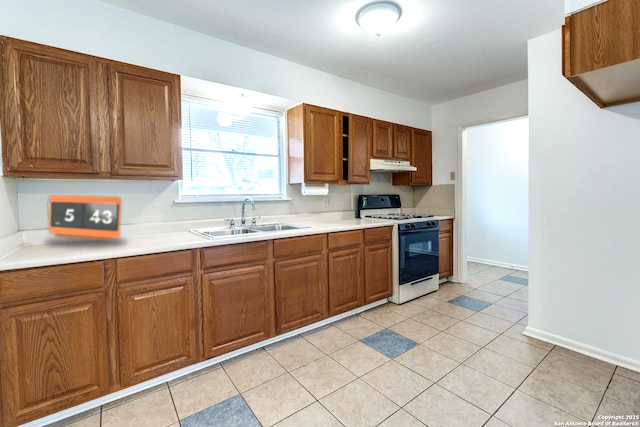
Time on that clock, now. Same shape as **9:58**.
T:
**5:43**
